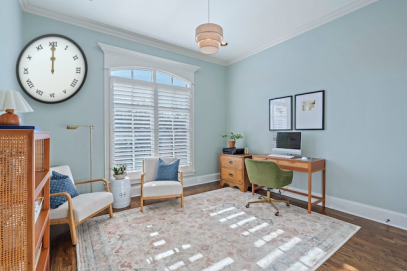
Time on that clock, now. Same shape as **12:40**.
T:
**12:00**
